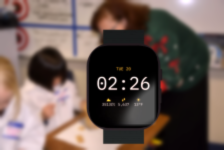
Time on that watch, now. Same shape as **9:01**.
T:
**2:26**
